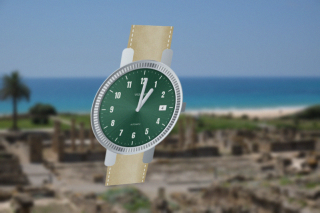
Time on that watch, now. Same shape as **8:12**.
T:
**1:01**
